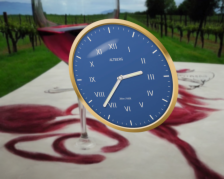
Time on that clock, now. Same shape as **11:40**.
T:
**2:37**
